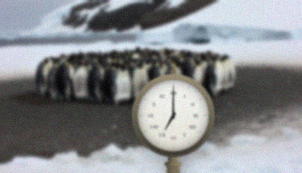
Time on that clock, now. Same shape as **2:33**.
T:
**7:00**
